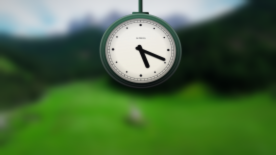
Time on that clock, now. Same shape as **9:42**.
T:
**5:19**
